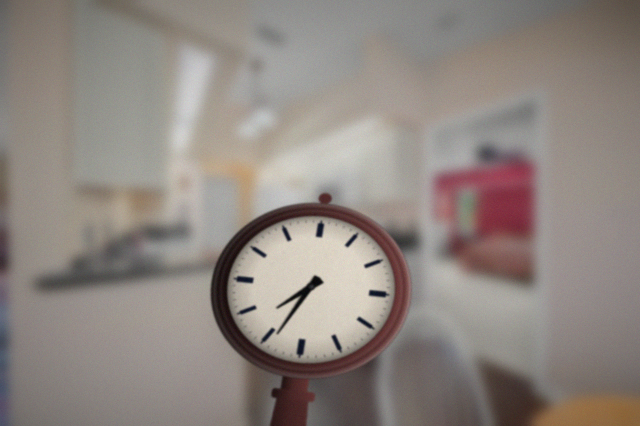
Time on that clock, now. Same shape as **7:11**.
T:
**7:34**
